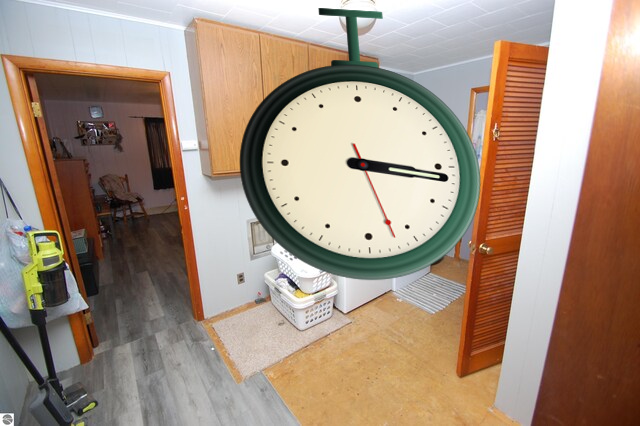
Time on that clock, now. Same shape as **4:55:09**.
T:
**3:16:27**
